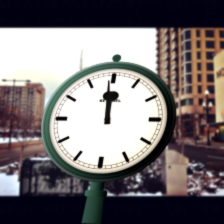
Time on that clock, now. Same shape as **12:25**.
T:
**11:59**
